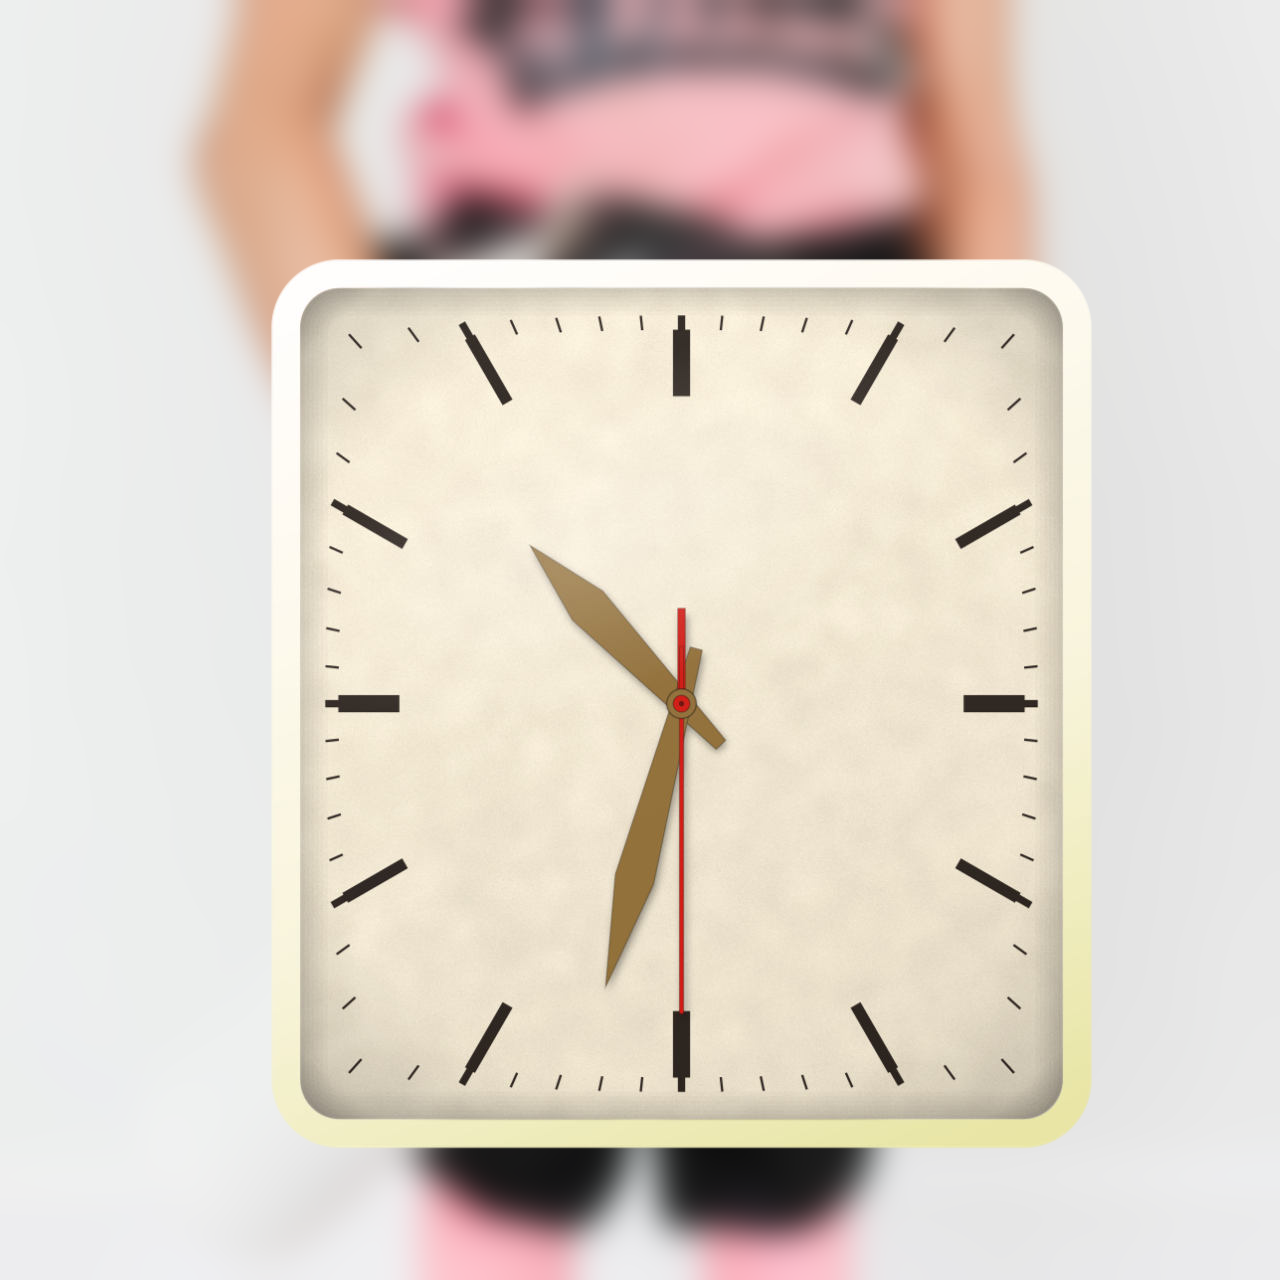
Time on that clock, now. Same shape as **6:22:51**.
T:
**10:32:30**
